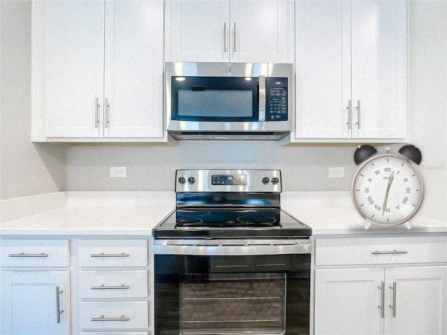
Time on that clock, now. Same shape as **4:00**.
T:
**12:32**
